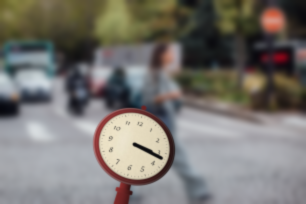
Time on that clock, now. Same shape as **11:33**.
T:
**3:17**
